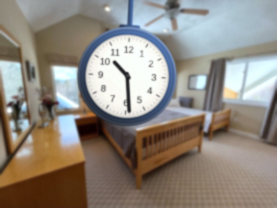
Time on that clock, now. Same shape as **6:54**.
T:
**10:29**
